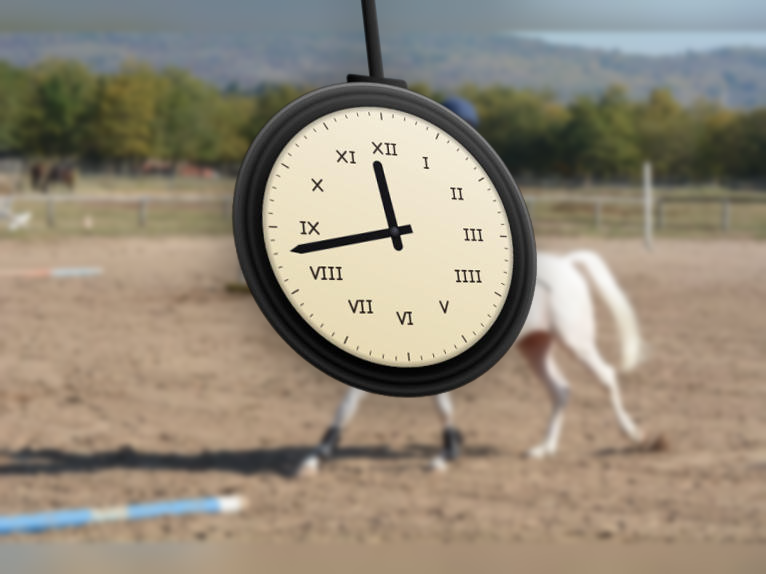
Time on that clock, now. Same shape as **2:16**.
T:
**11:43**
